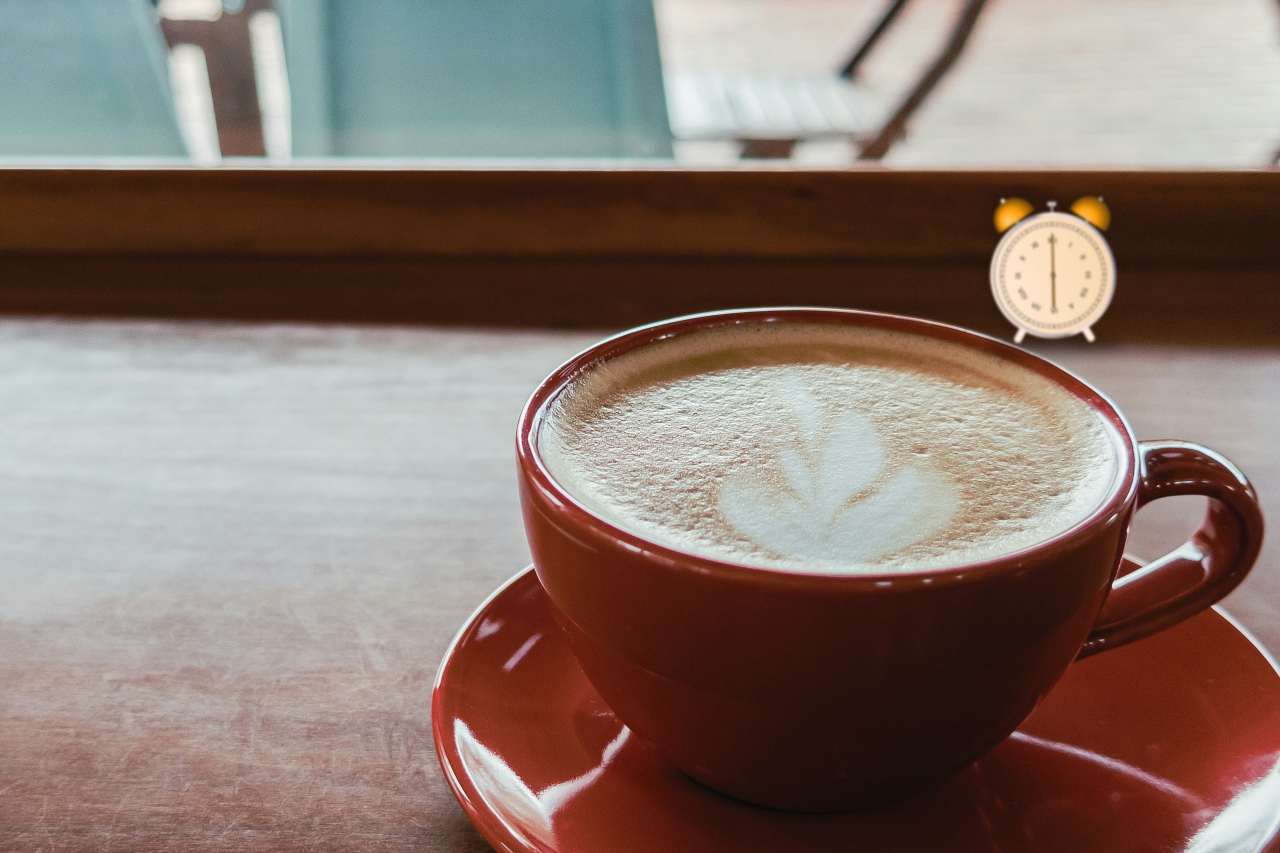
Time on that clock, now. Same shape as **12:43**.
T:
**6:00**
